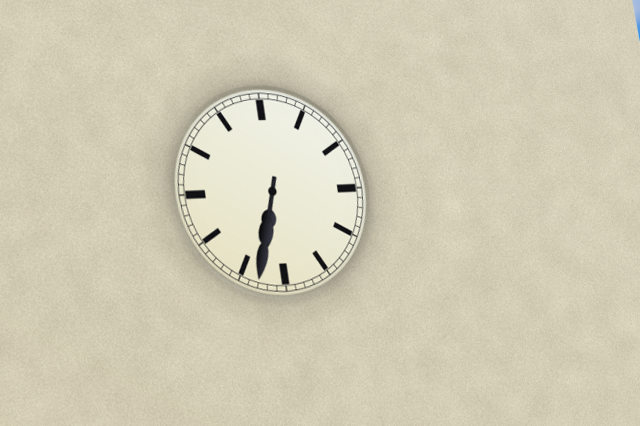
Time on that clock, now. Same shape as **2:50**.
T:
**6:33**
